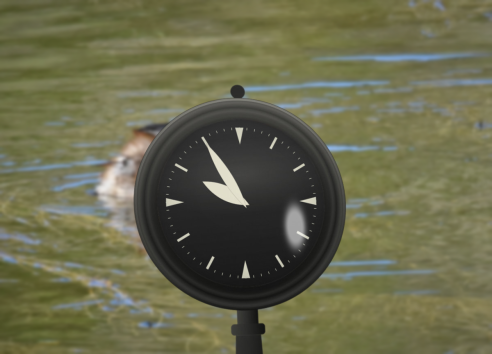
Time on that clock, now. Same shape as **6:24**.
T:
**9:55**
